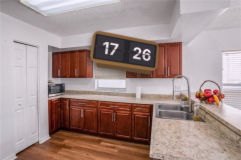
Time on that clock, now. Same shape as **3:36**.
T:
**17:26**
